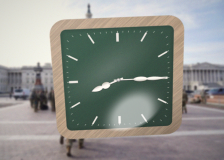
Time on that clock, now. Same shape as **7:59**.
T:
**8:15**
